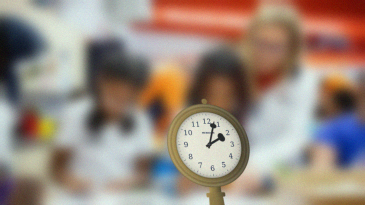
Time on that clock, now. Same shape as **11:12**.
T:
**2:03**
